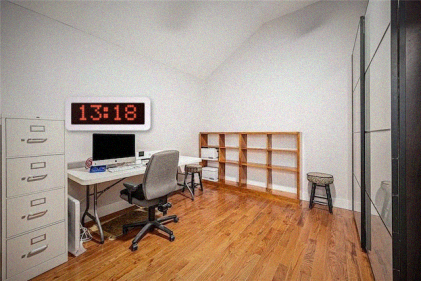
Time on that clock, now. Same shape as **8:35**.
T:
**13:18**
